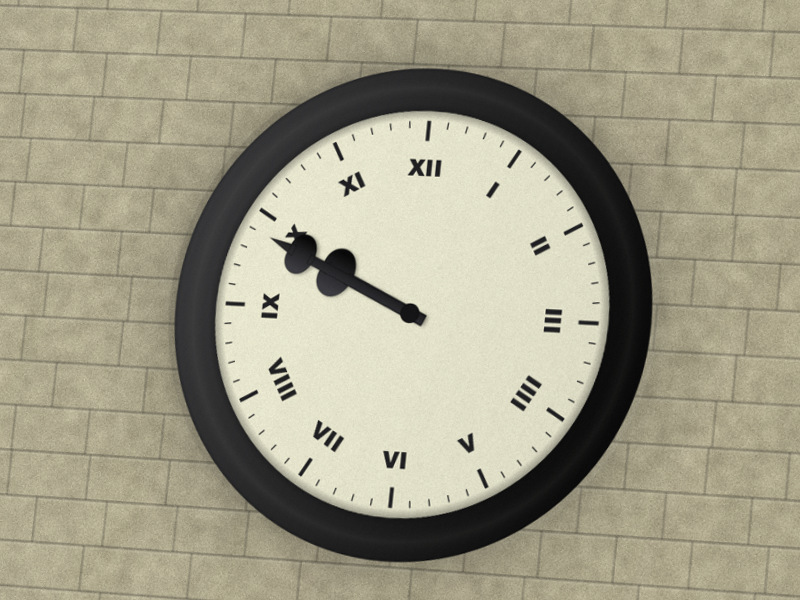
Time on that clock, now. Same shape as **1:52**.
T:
**9:49**
